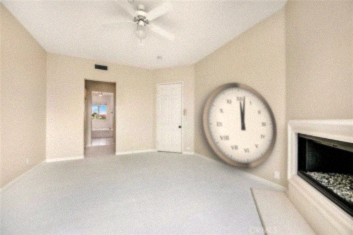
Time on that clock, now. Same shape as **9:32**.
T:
**12:02**
